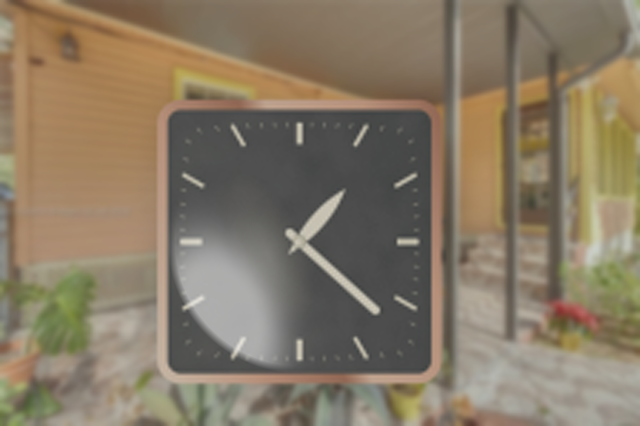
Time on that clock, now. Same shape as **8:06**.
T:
**1:22**
